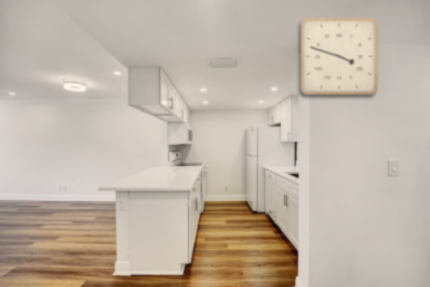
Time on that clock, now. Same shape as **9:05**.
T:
**3:48**
